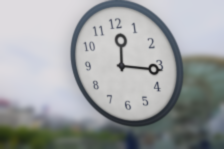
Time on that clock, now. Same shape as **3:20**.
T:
**12:16**
